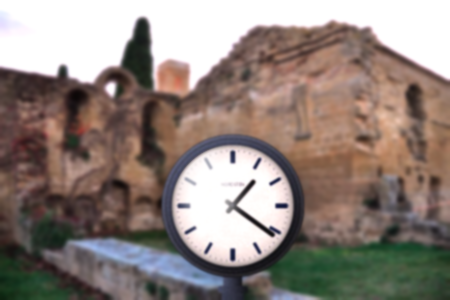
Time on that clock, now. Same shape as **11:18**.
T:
**1:21**
